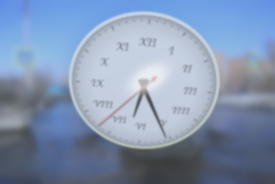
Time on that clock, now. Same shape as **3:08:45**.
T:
**6:25:37**
